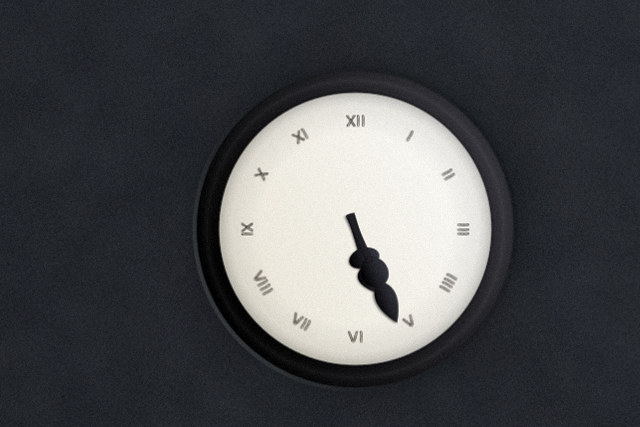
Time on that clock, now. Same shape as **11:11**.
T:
**5:26**
